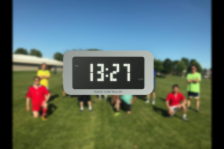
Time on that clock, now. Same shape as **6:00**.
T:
**13:27**
